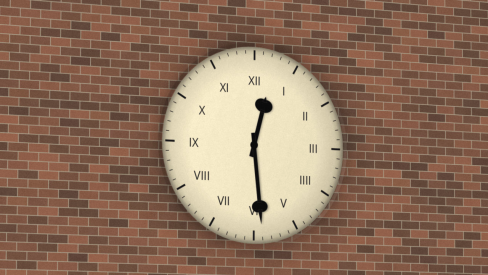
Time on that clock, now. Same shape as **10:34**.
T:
**12:29**
